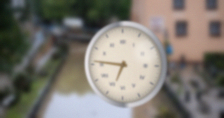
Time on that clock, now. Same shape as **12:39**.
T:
**6:46**
